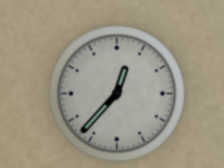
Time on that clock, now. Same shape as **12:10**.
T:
**12:37**
